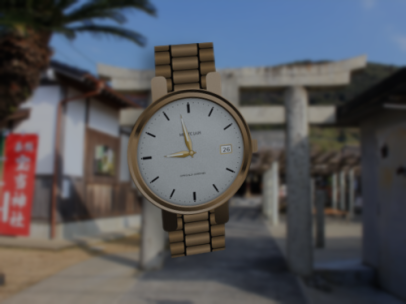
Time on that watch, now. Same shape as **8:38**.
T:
**8:58**
